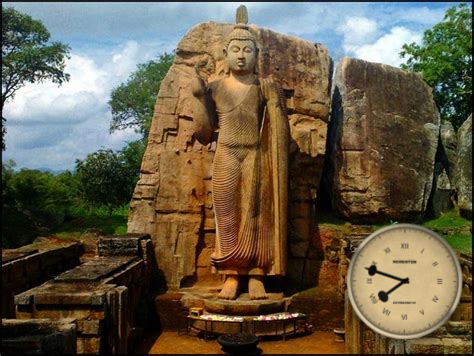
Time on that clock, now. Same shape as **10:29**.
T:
**7:48**
